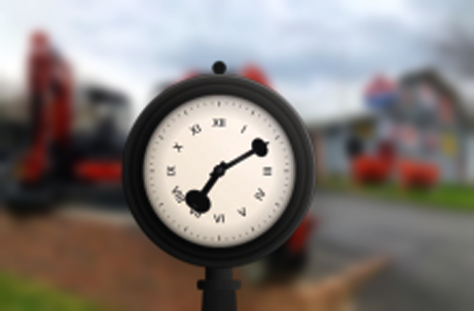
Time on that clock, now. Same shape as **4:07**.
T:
**7:10**
